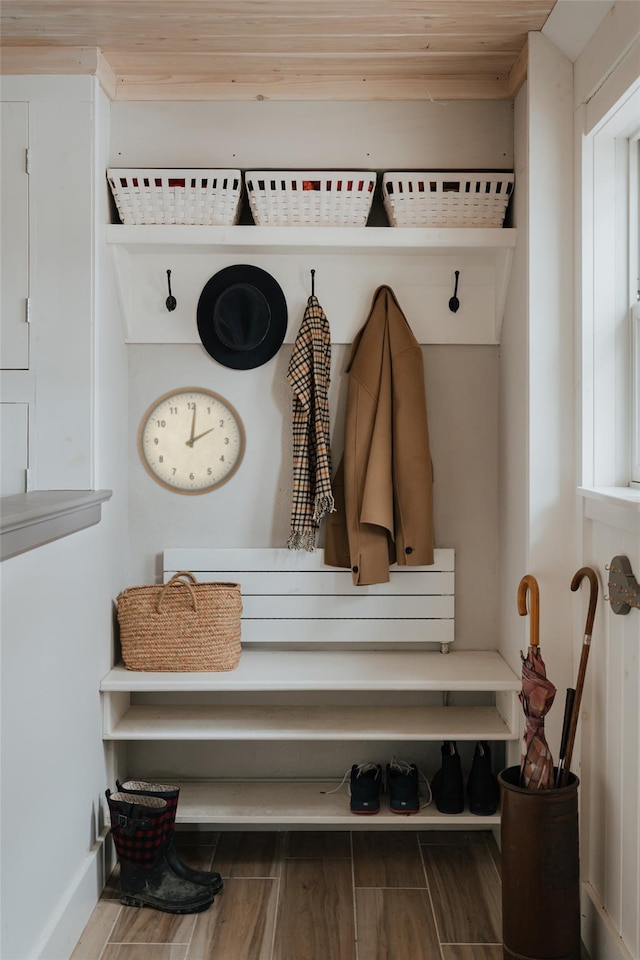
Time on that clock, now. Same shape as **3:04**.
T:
**2:01**
